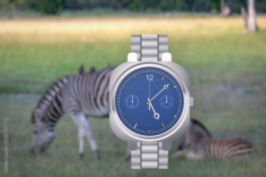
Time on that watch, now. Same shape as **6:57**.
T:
**5:08**
